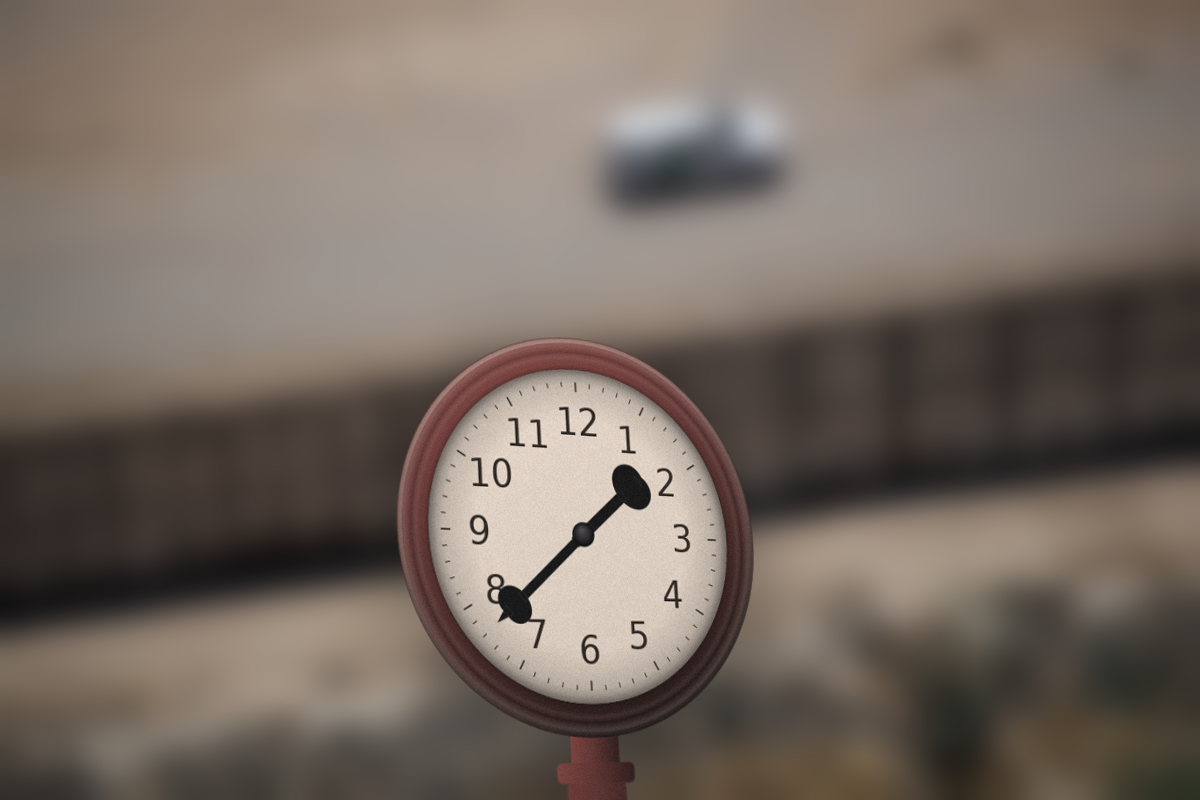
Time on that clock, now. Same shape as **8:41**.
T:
**1:38**
